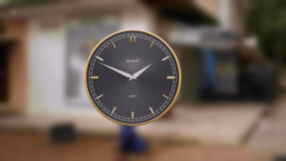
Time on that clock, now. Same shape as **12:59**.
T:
**1:49**
